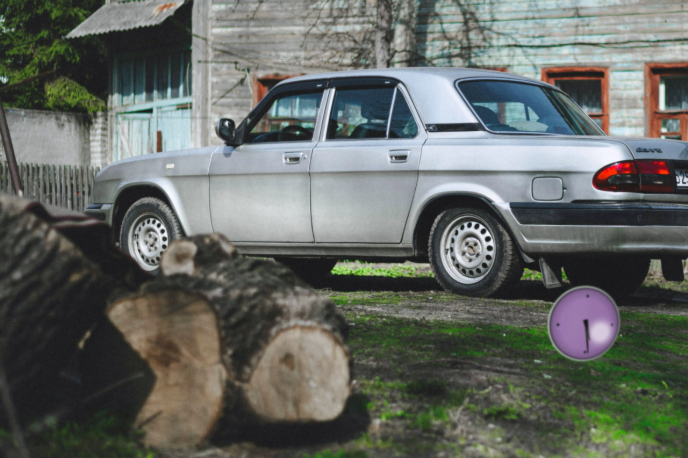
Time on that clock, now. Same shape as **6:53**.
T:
**5:29**
